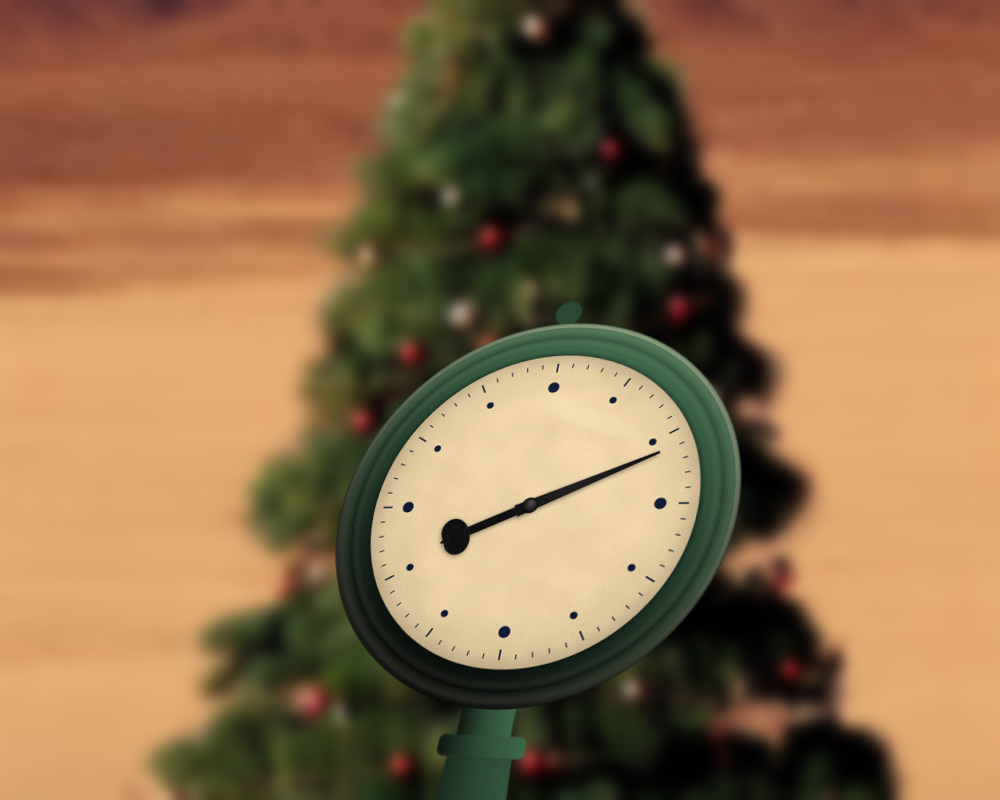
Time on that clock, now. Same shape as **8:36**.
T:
**8:11**
